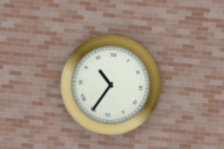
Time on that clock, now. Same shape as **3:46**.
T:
**10:35**
